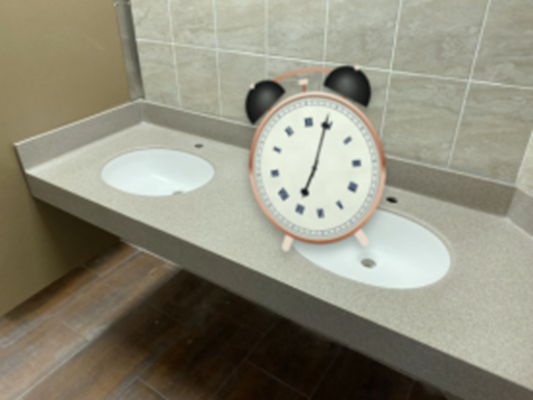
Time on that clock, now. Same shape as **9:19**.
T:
**7:04**
